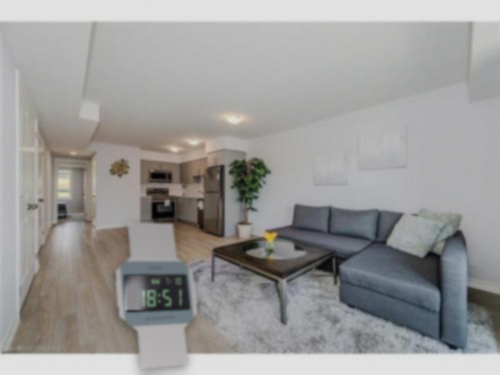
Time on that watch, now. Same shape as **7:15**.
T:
**18:51**
